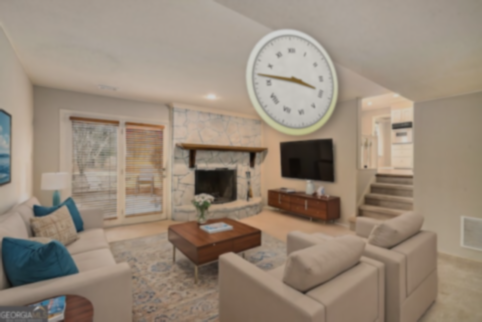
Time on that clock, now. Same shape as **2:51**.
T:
**3:47**
